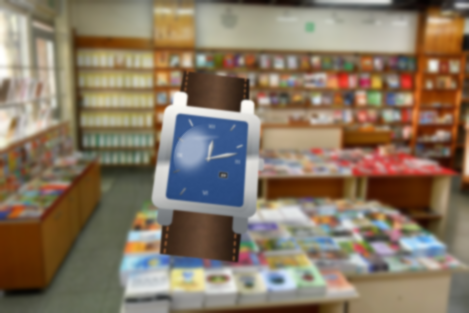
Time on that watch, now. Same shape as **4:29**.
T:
**12:12**
